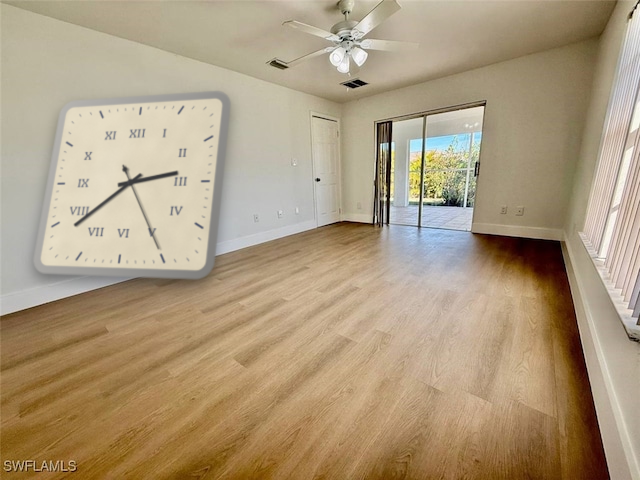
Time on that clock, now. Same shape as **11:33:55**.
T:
**2:38:25**
